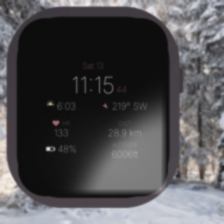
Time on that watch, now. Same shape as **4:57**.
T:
**11:15**
